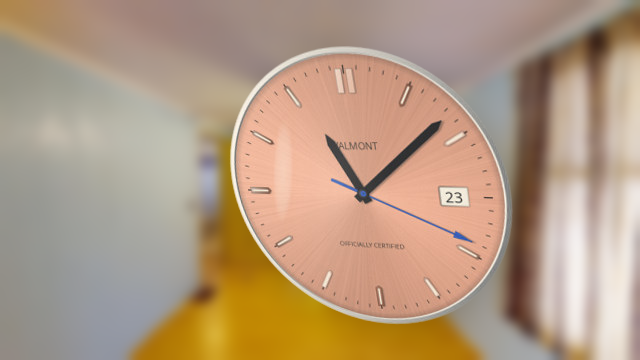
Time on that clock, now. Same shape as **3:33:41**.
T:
**11:08:19**
